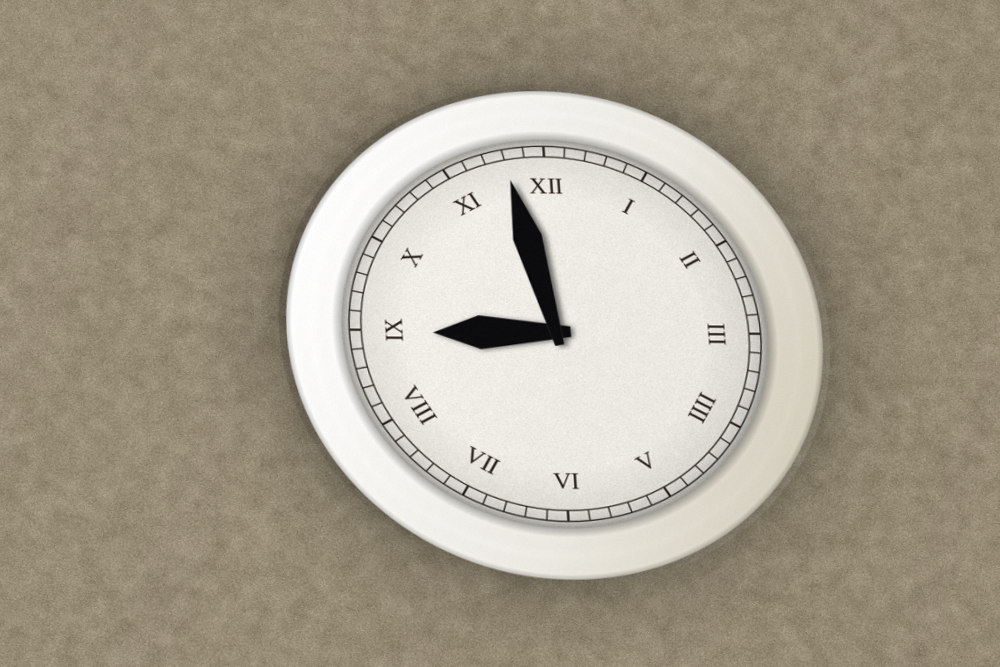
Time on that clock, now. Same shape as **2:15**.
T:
**8:58**
